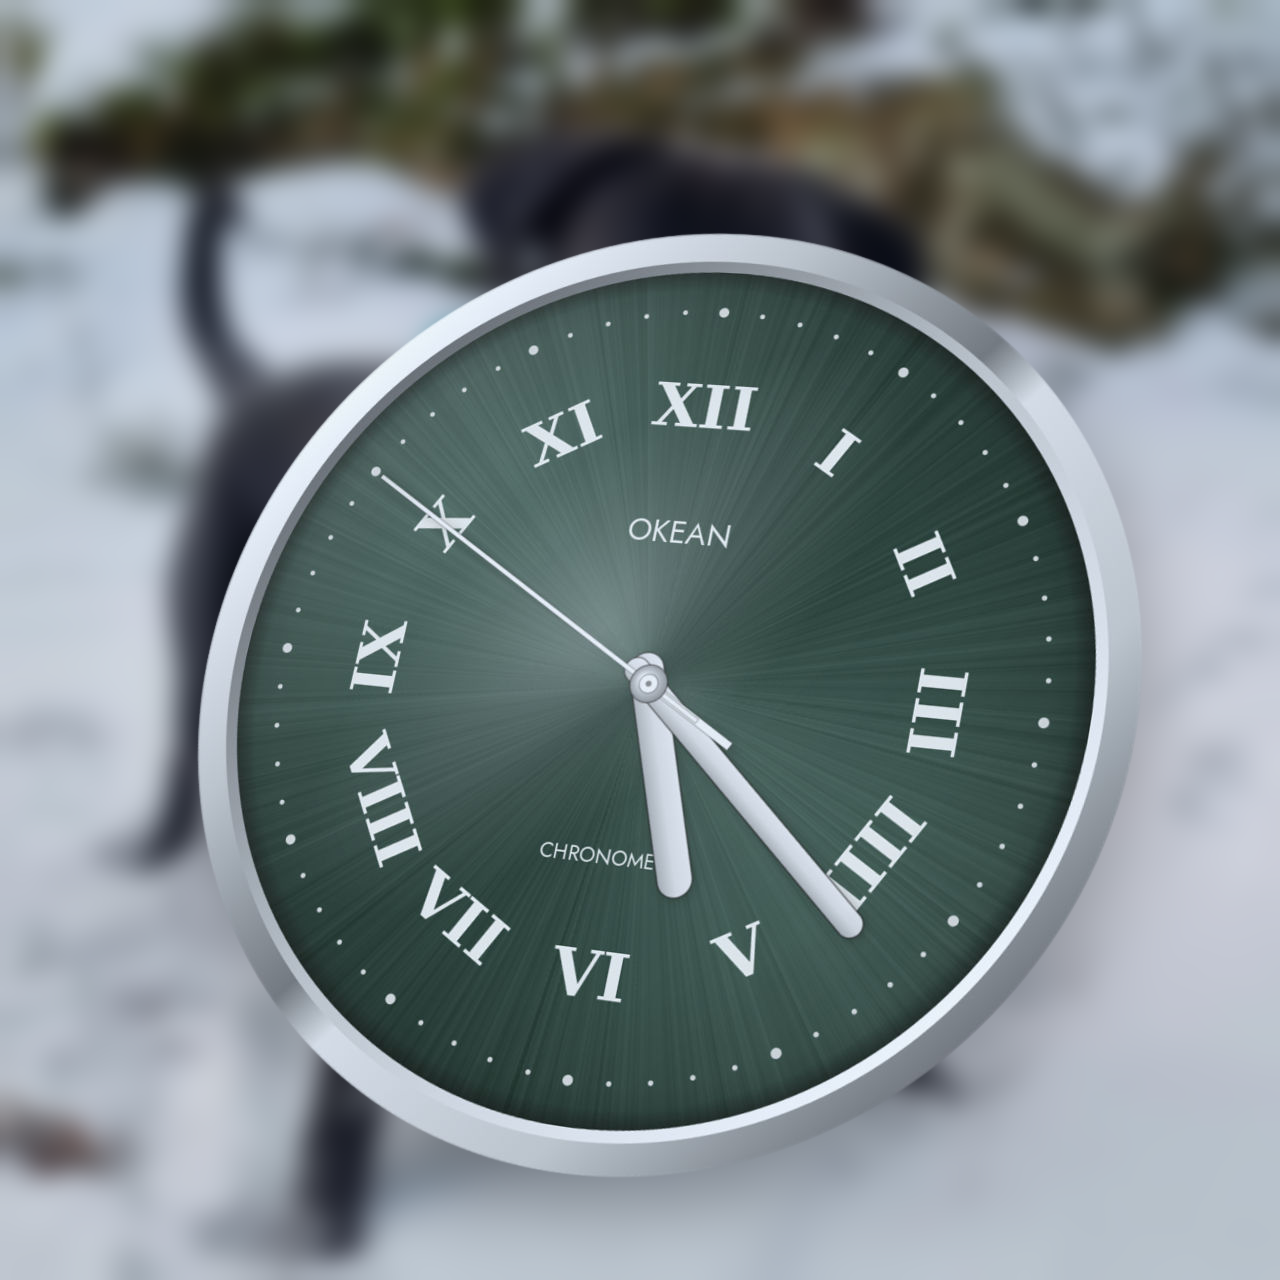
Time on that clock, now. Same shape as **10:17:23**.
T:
**5:21:50**
